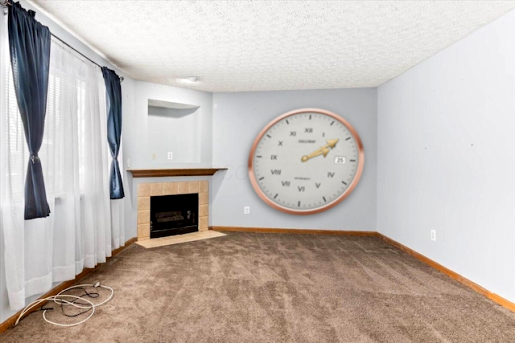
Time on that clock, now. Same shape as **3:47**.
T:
**2:09**
